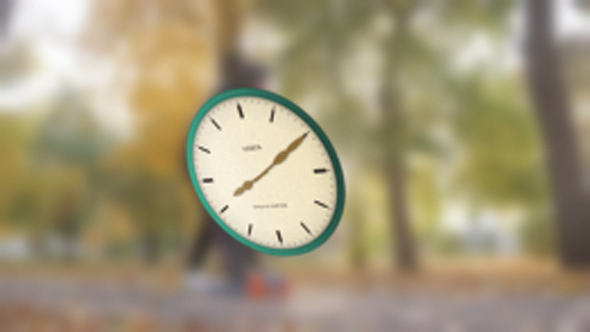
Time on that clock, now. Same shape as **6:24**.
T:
**8:10**
